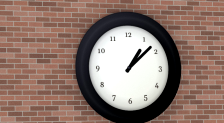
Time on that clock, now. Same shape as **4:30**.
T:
**1:08**
